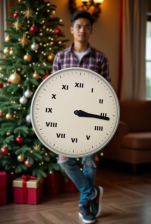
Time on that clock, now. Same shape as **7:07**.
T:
**3:16**
